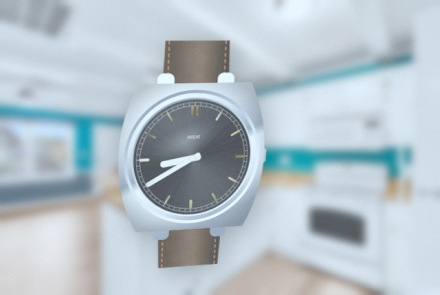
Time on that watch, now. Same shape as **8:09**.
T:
**8:40**
